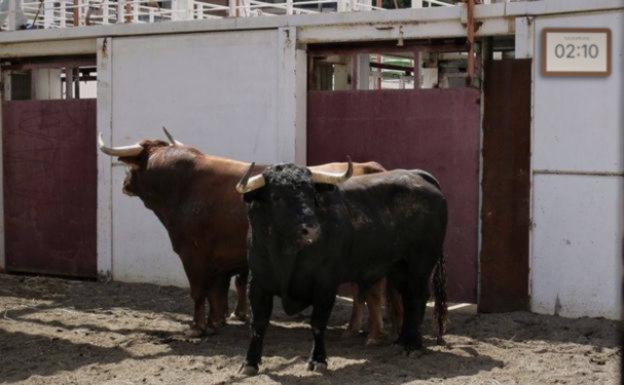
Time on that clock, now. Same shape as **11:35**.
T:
**2:10**
